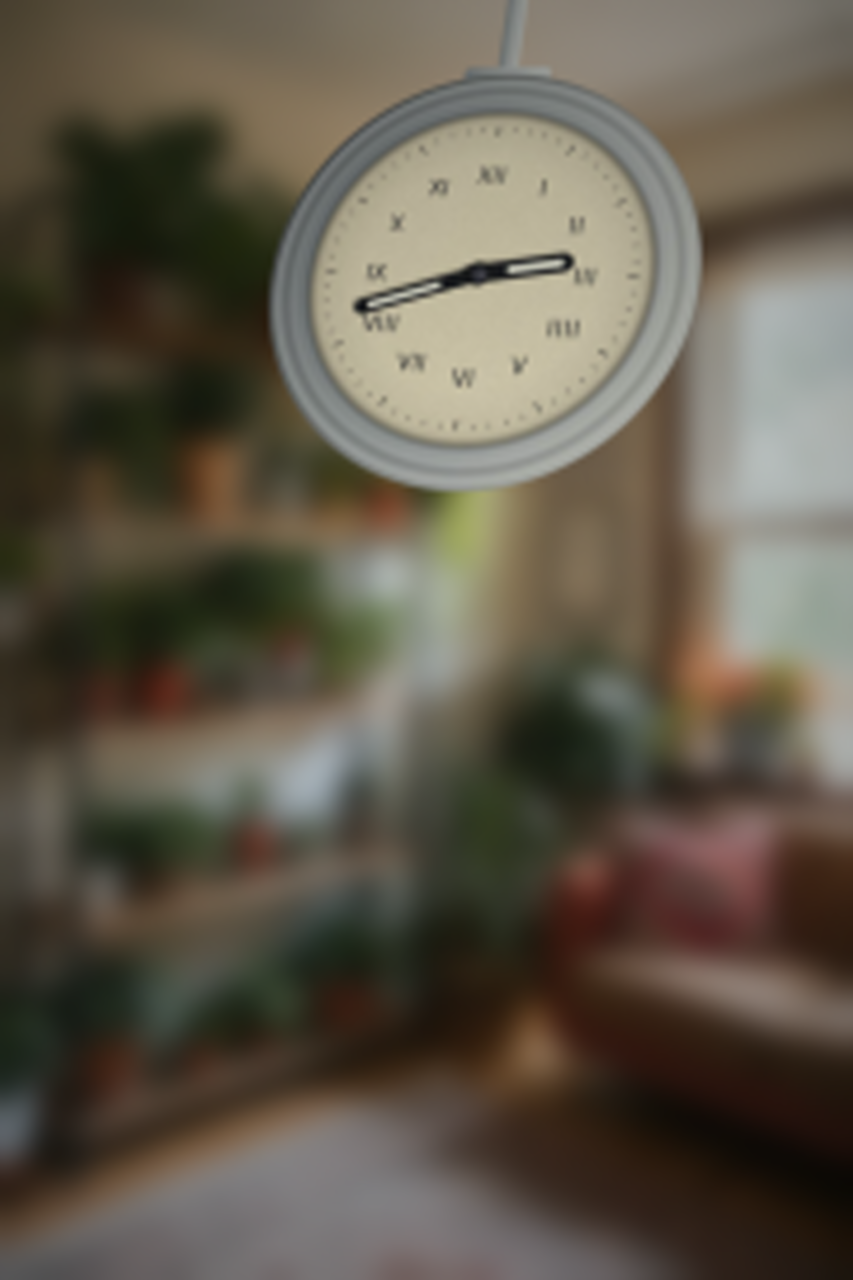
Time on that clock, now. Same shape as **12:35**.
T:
**2:42**
